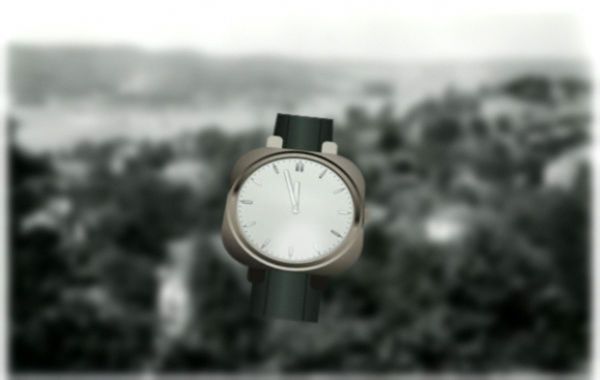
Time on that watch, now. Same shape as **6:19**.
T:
**11:57**
